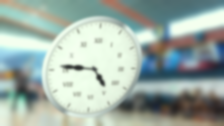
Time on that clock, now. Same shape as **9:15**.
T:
**4:46**
